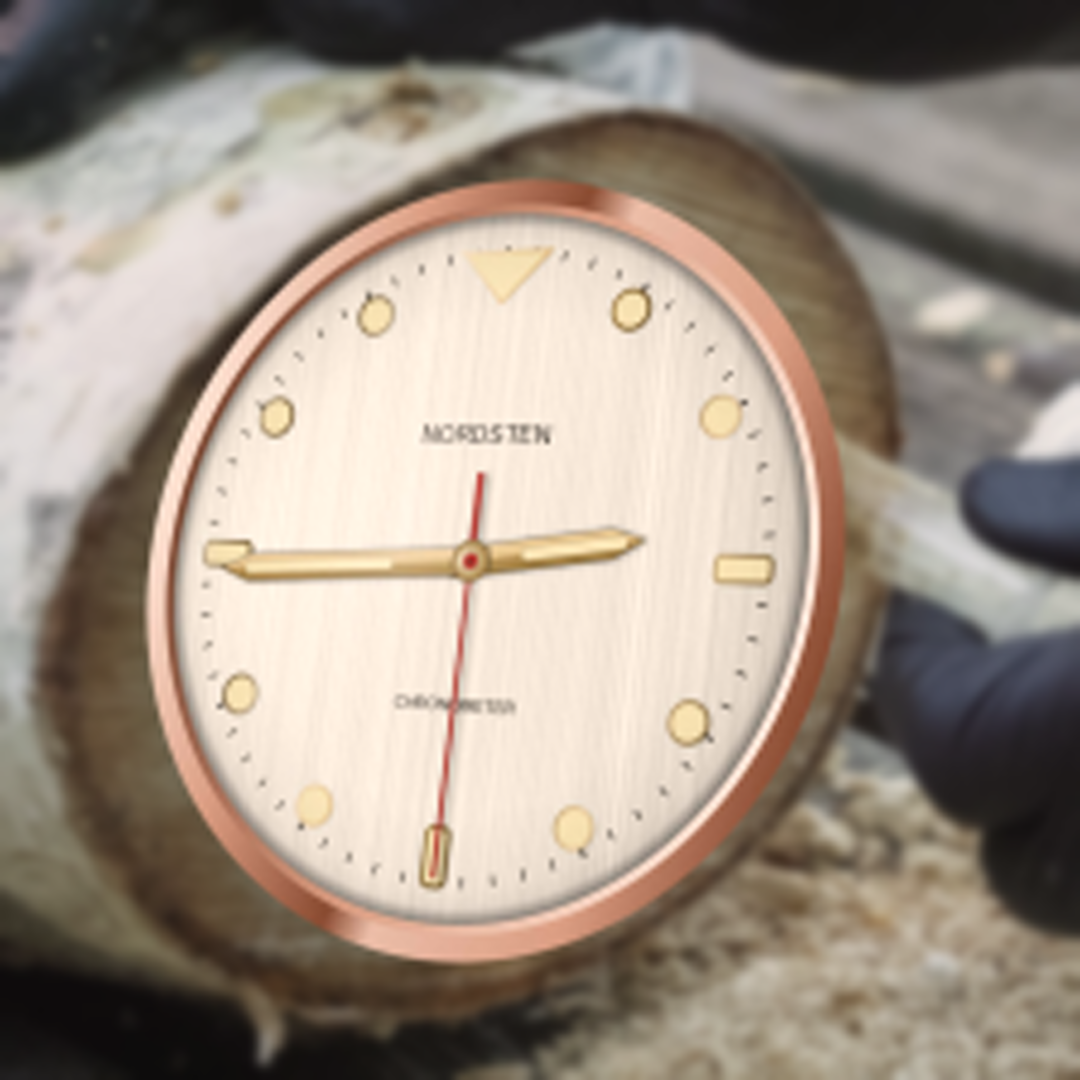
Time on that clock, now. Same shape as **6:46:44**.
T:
**2:44:30**
